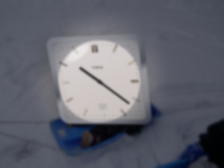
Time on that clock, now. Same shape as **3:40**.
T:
**10:22**
